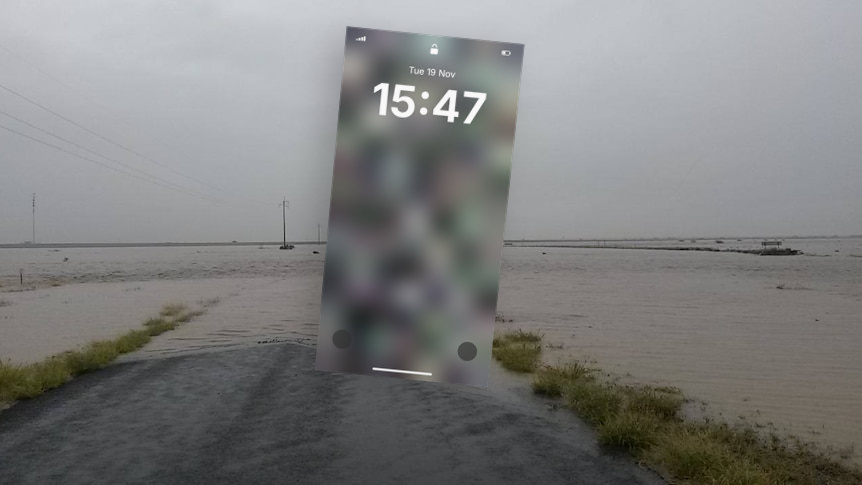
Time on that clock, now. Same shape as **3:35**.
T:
**15:47**
